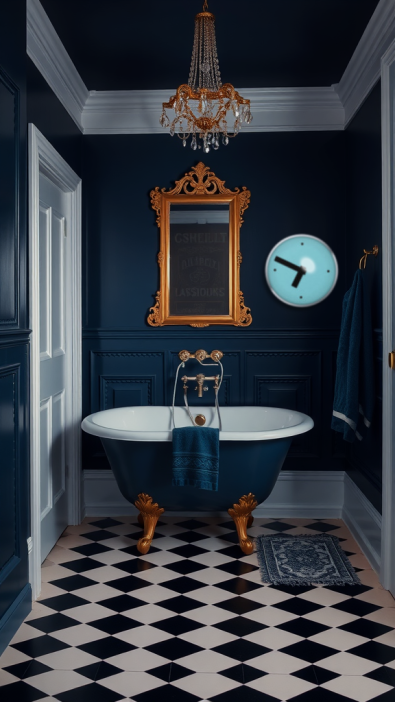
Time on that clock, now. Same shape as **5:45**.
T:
**6:49**
